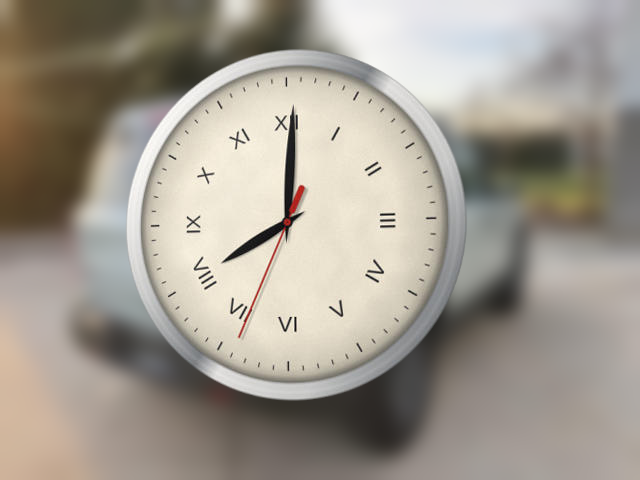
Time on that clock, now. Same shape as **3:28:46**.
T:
**8:00:34**
